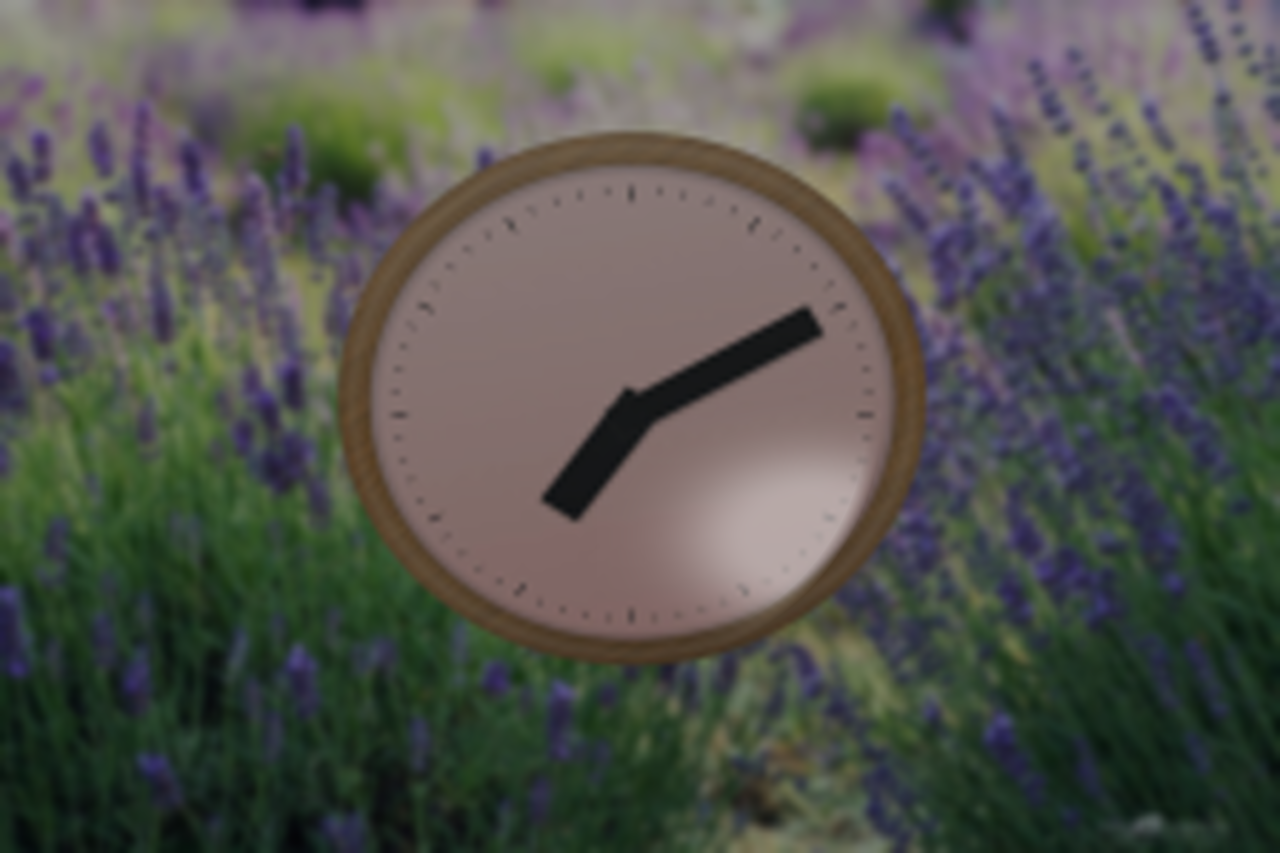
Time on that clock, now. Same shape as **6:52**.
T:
**7:10**
